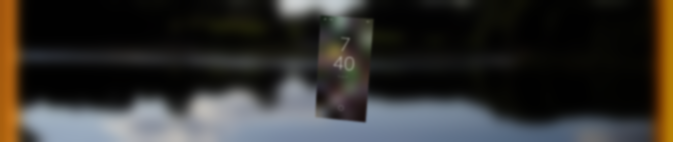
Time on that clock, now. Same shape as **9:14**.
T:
**7:40**
